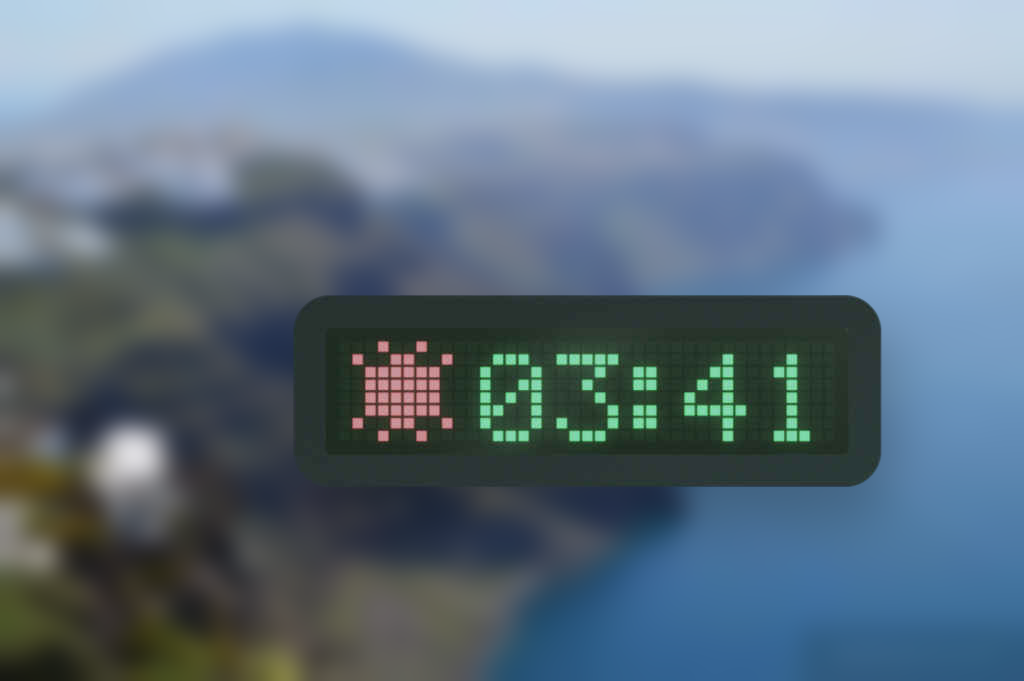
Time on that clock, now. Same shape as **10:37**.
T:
**3:41**
